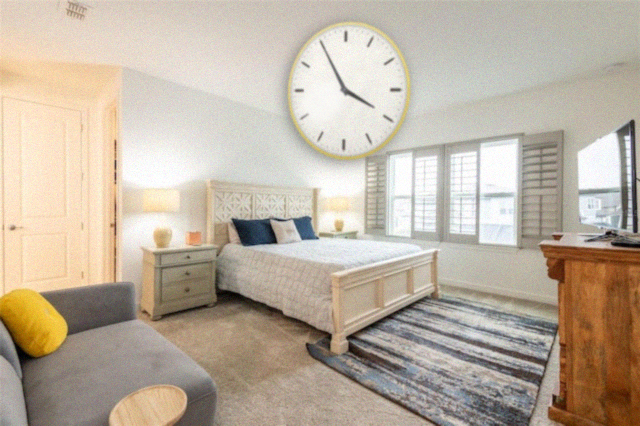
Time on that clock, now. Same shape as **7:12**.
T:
**3:55**
